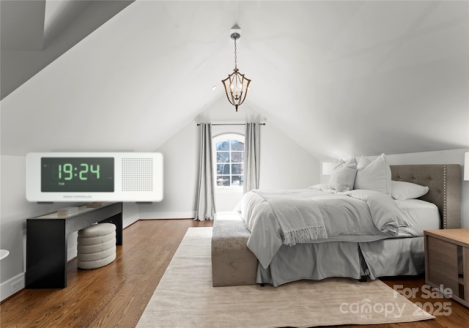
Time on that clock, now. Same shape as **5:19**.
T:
**19:24**
